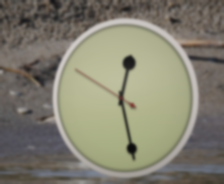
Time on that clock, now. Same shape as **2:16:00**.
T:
**12:27:50**
